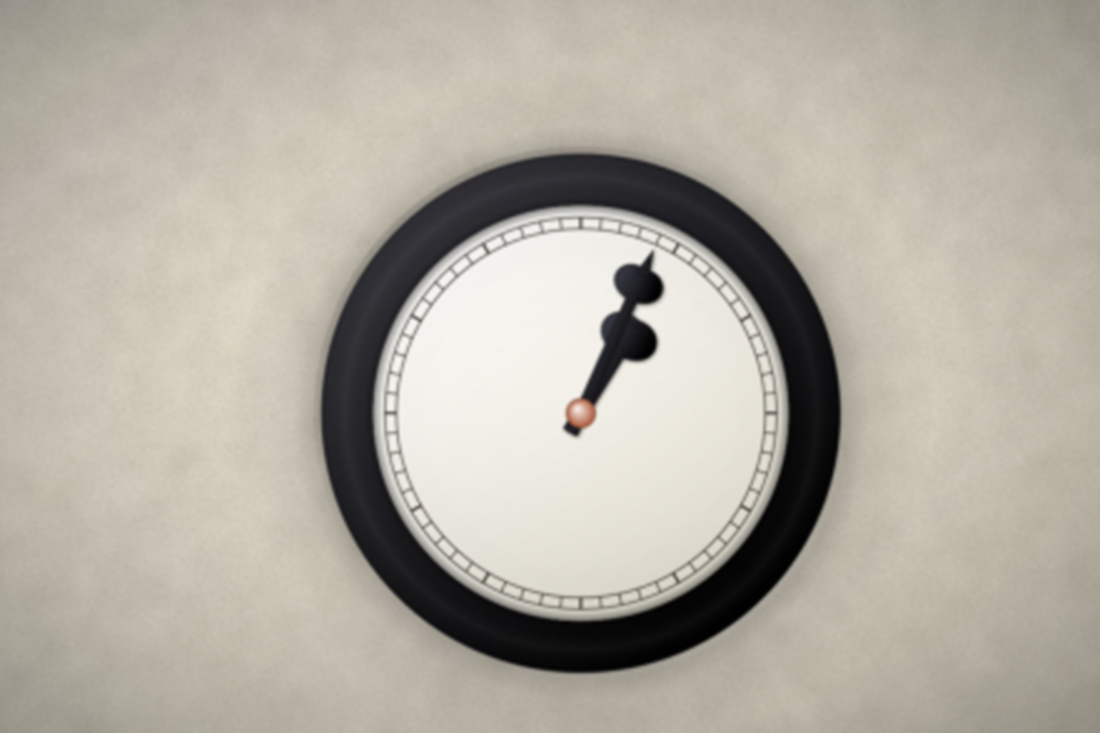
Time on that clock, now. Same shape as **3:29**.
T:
**1:04**
